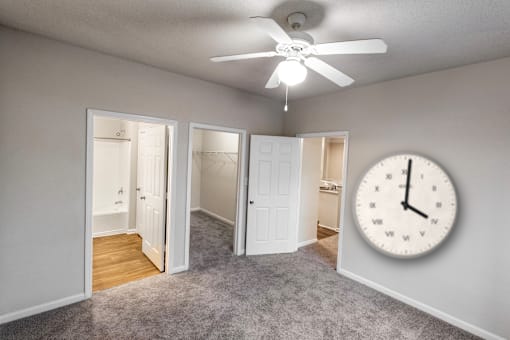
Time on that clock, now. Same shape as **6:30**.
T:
**4:01**
